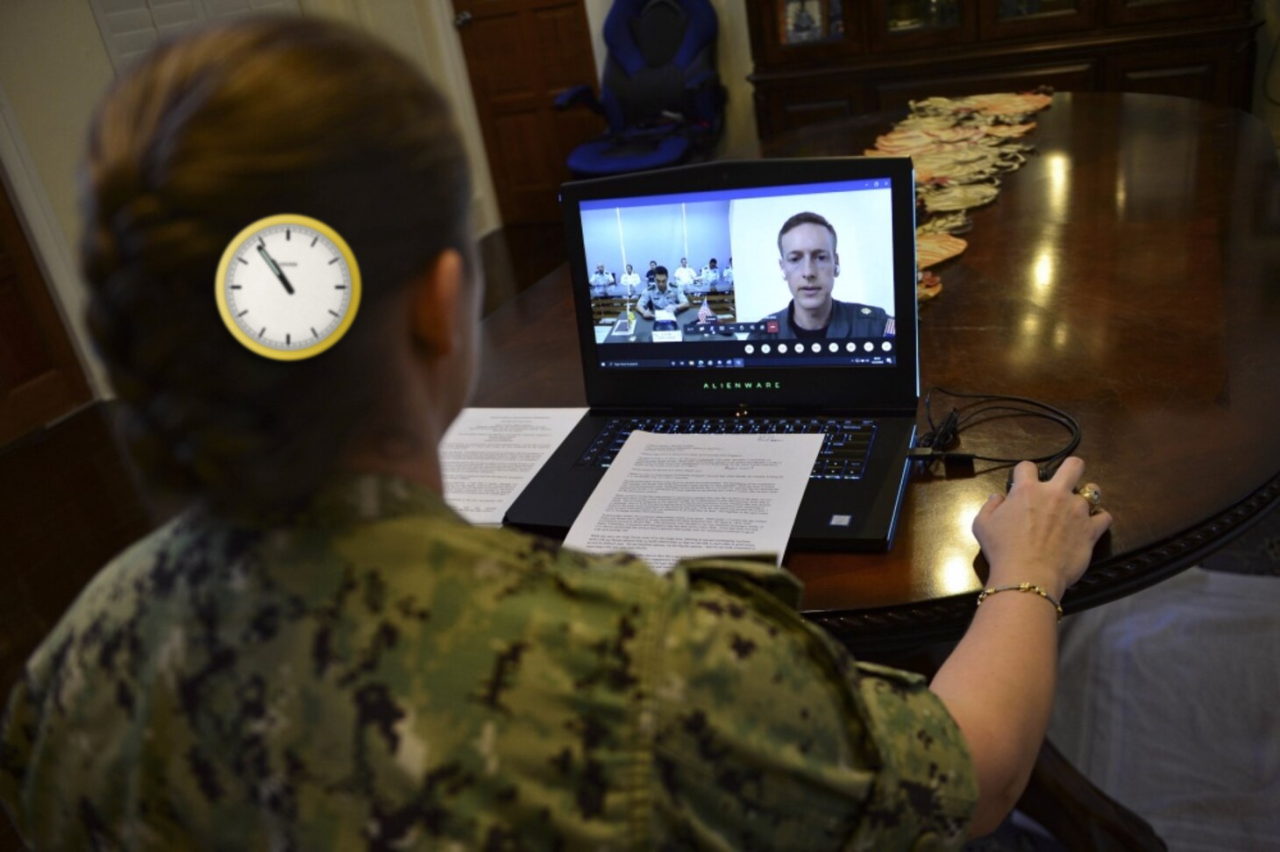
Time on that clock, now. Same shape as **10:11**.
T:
**10:54**
